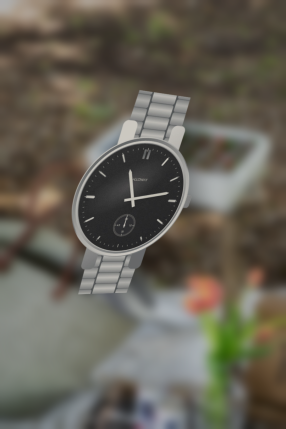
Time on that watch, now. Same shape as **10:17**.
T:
**11:13**
